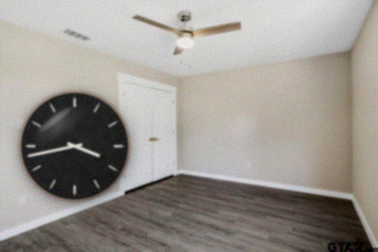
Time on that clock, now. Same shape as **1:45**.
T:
**3:43**
